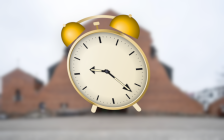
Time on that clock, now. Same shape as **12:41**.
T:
**9:23**
